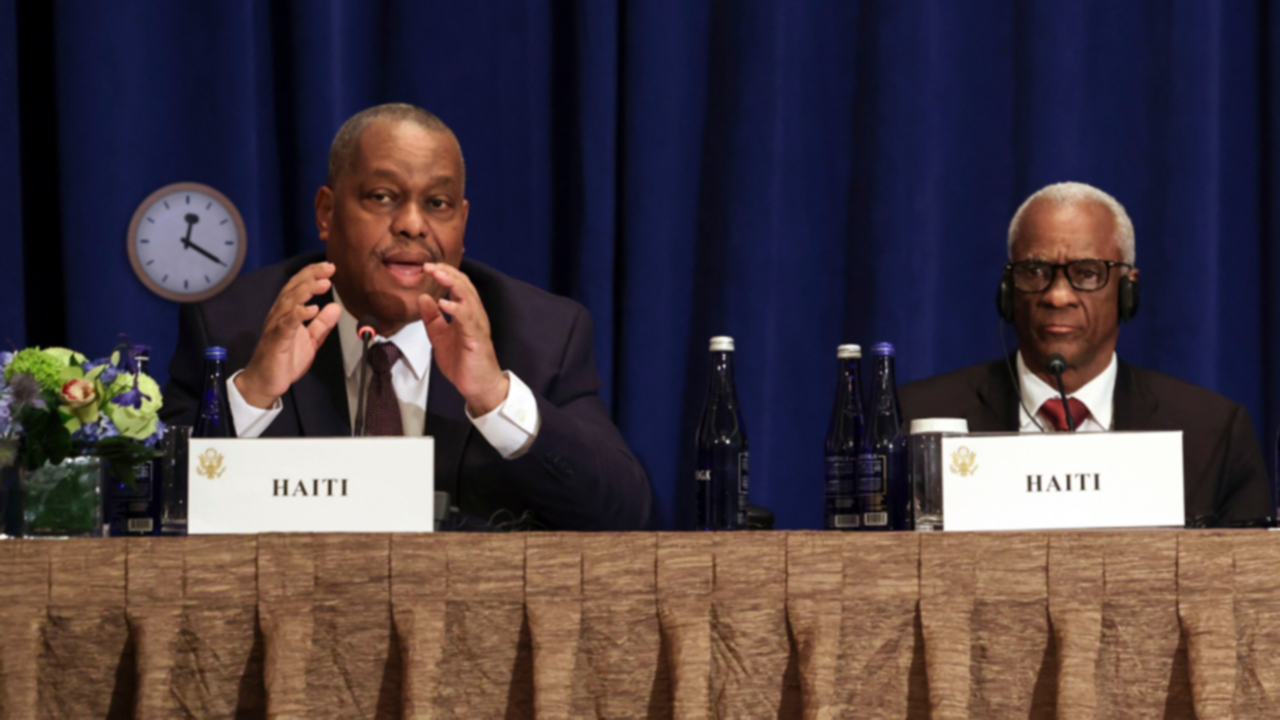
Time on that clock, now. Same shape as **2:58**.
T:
**12:20**
